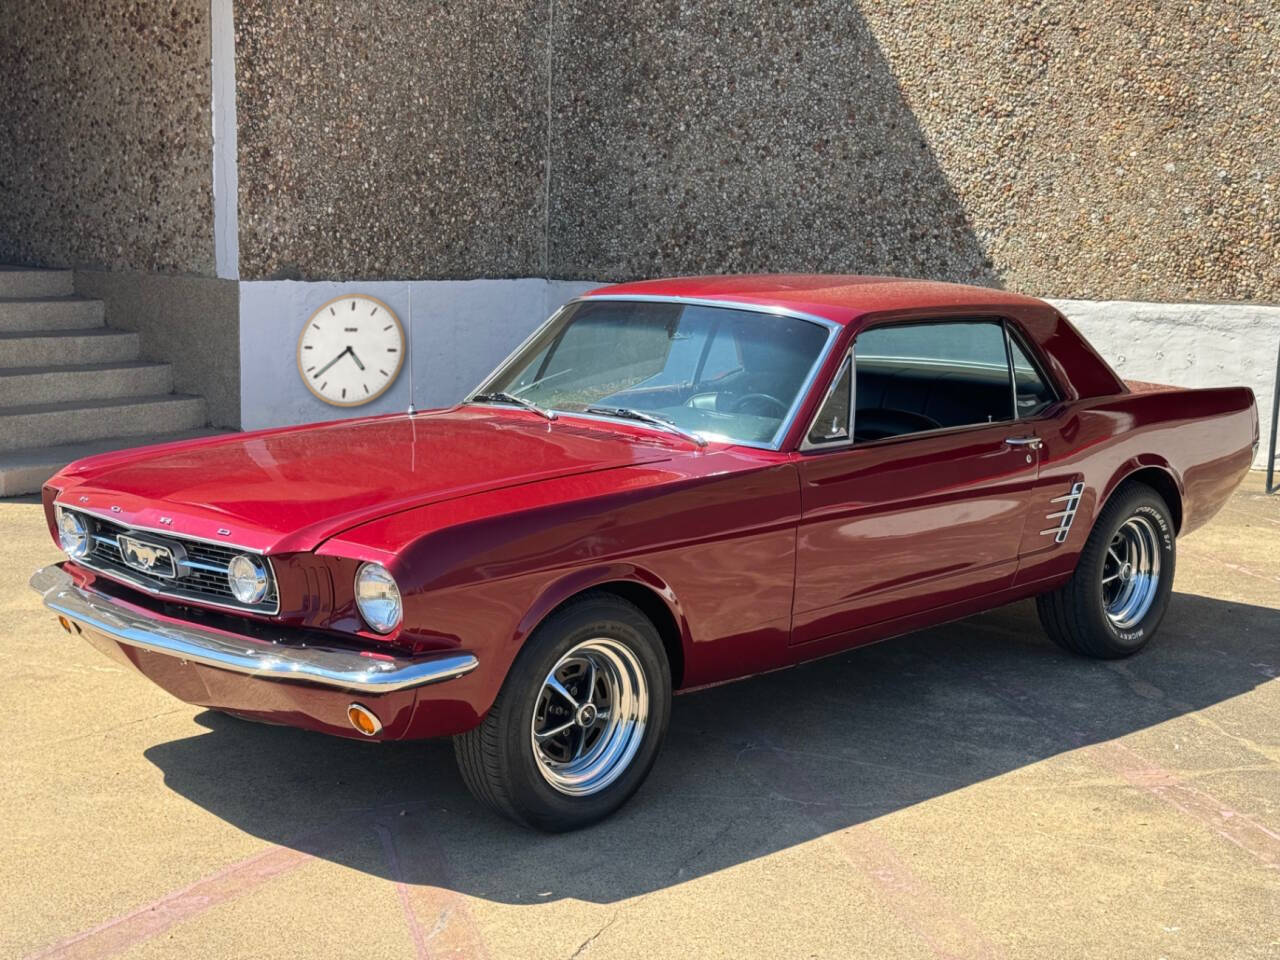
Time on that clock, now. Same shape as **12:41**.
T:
**4:38**
